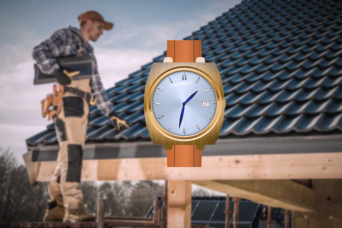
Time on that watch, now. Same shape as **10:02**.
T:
**1:32**
